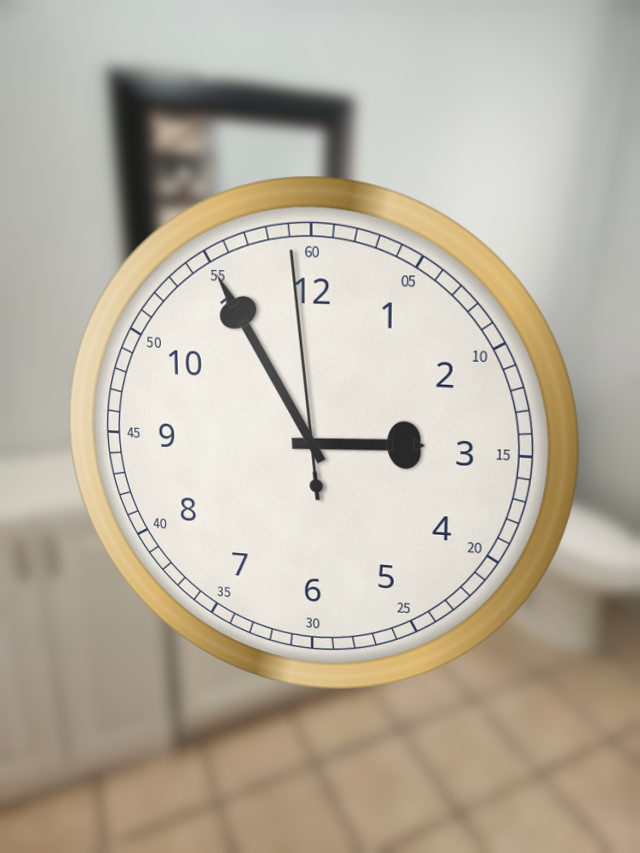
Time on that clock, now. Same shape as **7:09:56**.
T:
**2:54:59**
